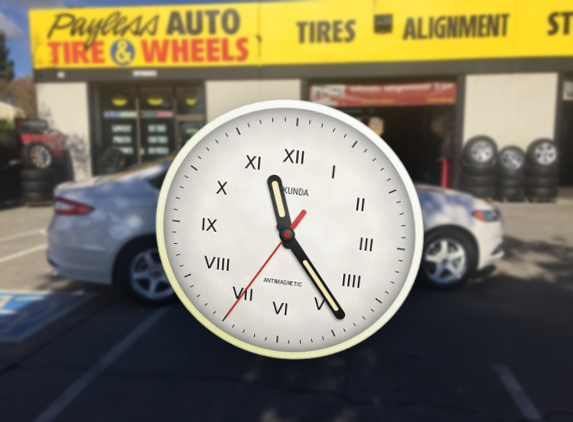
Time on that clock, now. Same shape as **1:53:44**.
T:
**11:23:35**
